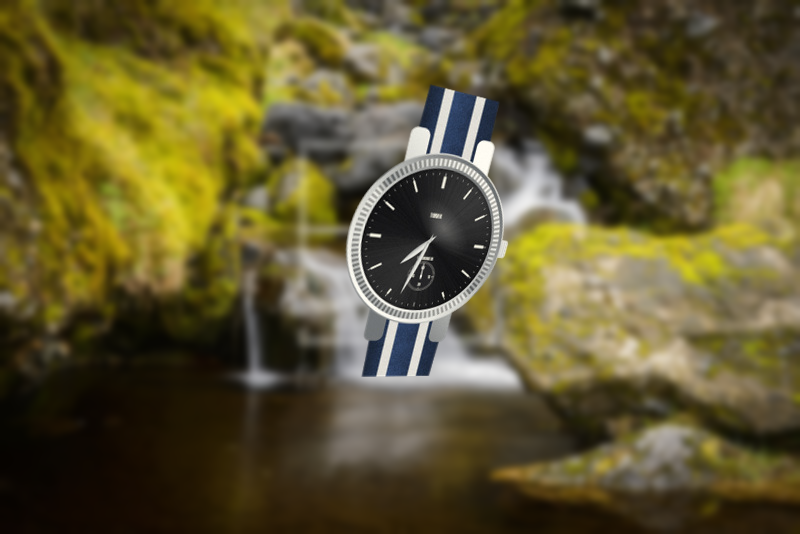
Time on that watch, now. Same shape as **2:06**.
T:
**7:33**
